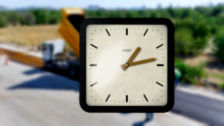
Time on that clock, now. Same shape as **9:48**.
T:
**1:13**
